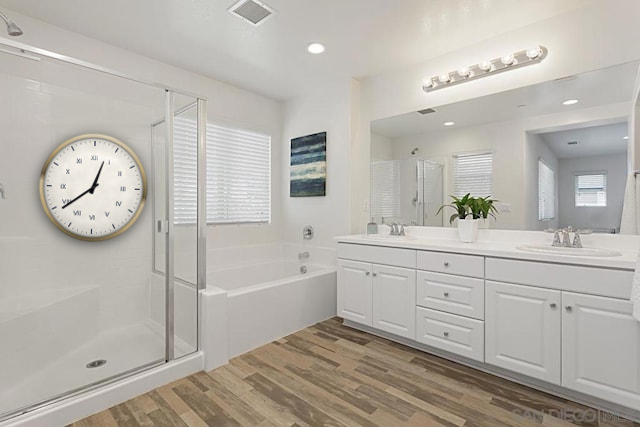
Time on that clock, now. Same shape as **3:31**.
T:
**12:39**
